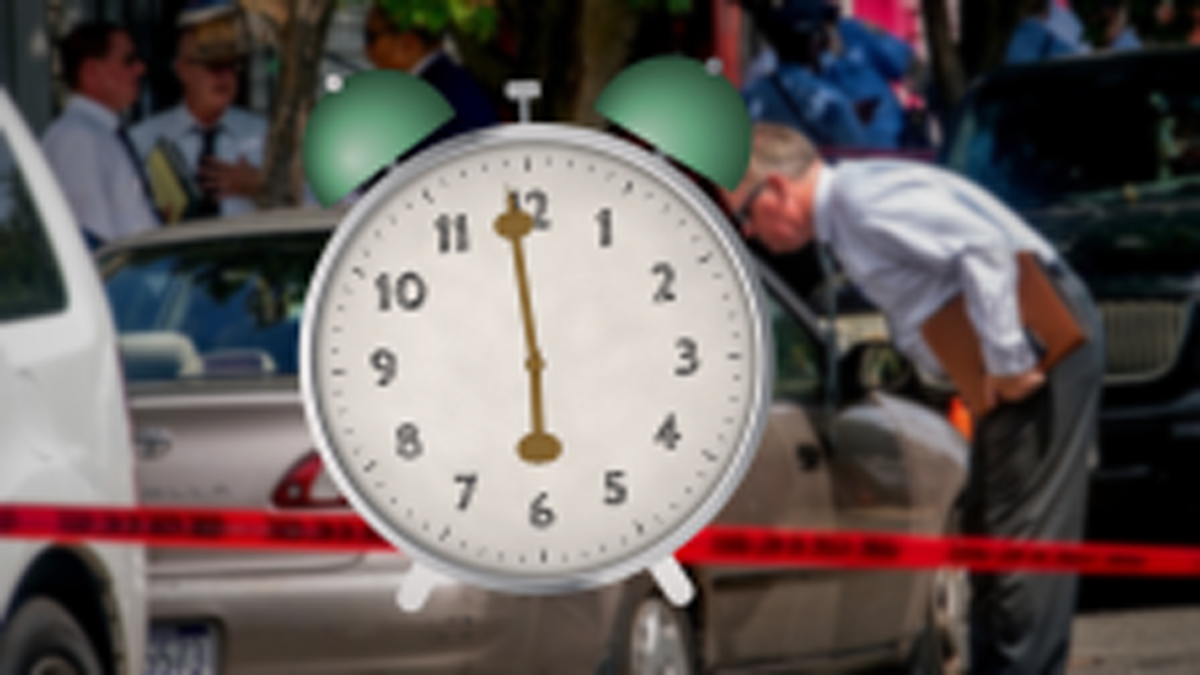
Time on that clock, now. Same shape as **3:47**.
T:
**5:59**
